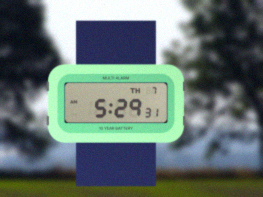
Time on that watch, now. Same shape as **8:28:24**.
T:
**5:29:31**
